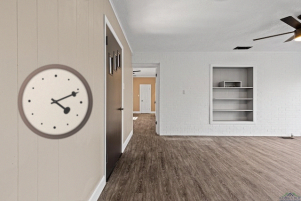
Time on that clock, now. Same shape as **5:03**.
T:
**4:11**
